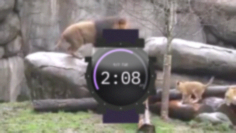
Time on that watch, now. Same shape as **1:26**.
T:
**2:08**
